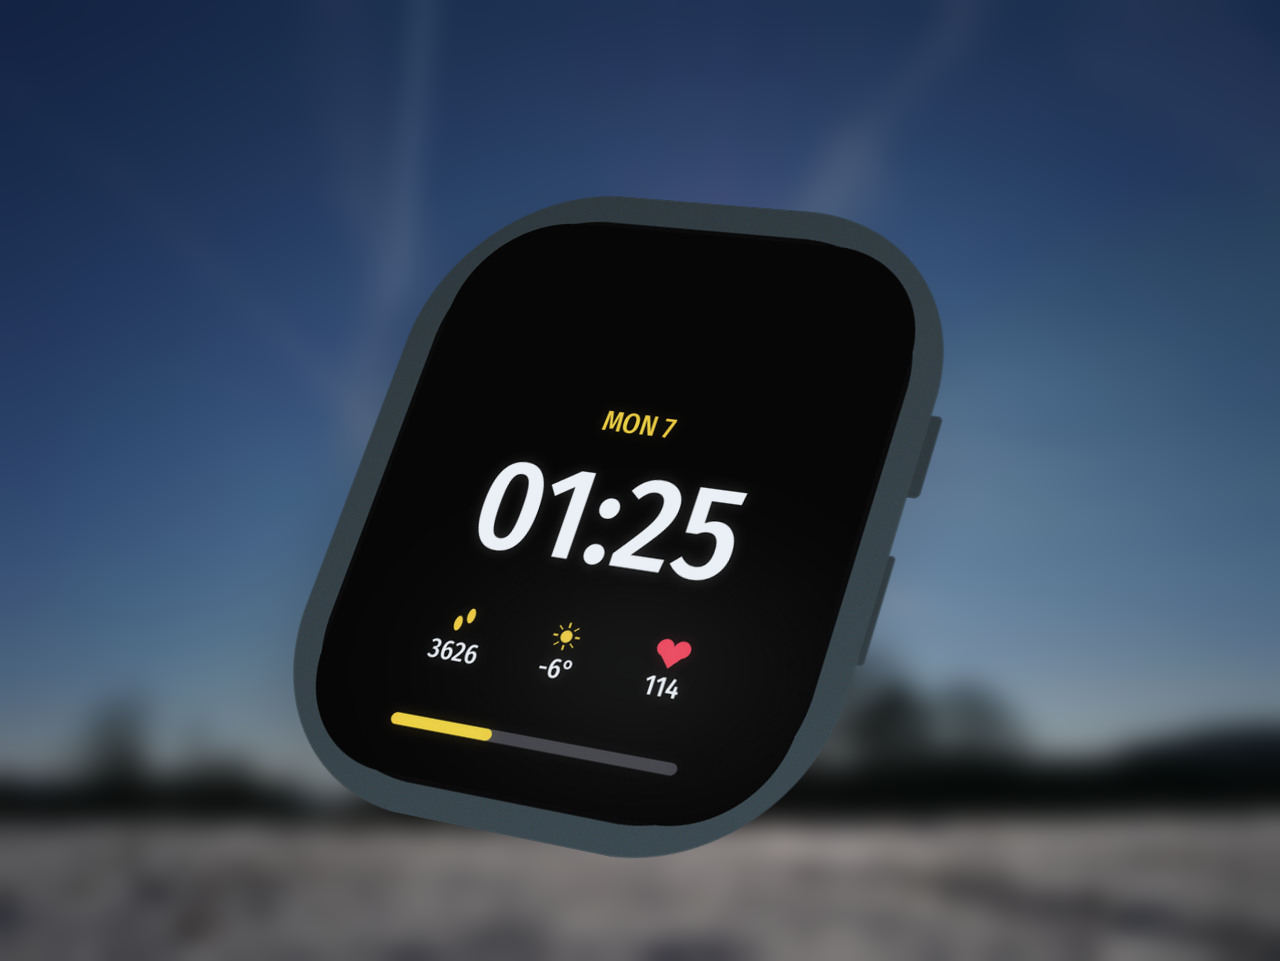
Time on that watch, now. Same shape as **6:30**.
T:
**1:25**
